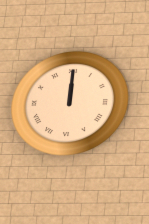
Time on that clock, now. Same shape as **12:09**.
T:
**12:00**
